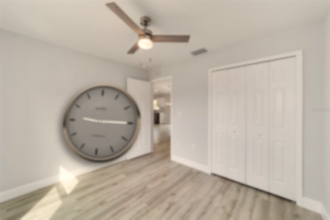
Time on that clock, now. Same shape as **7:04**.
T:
**9:15**
